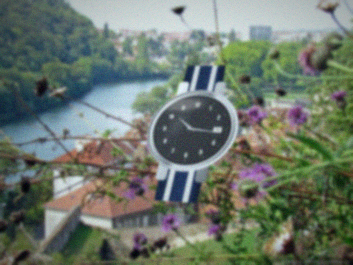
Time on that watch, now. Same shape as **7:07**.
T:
**10:16**
